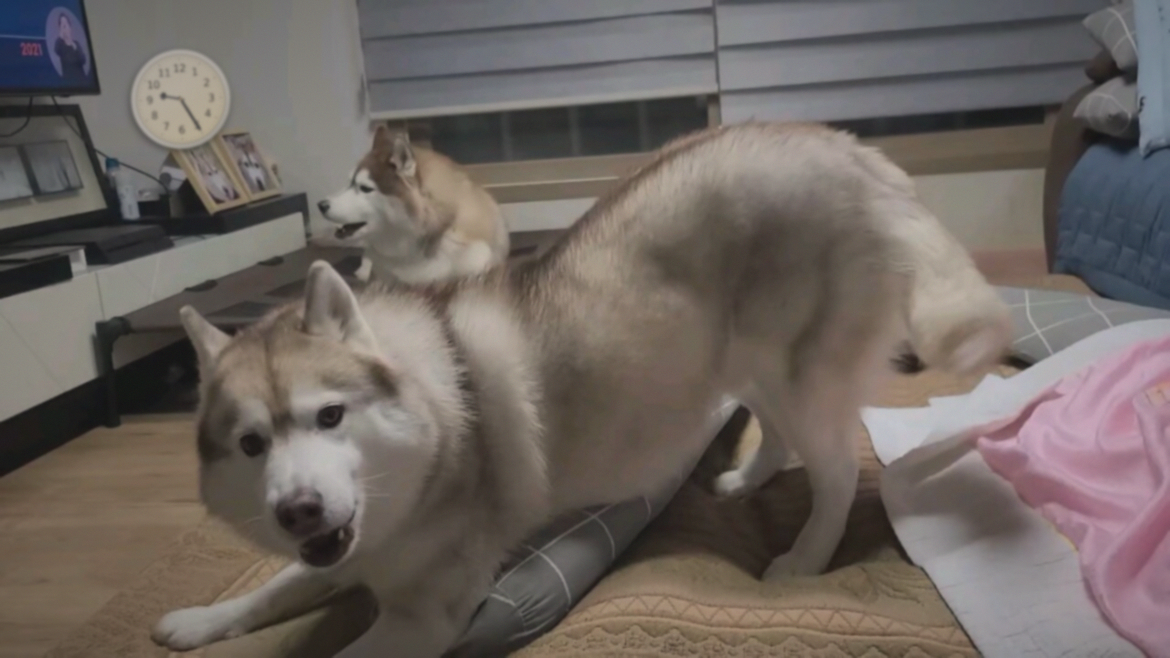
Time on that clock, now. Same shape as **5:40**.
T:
**9:25**
